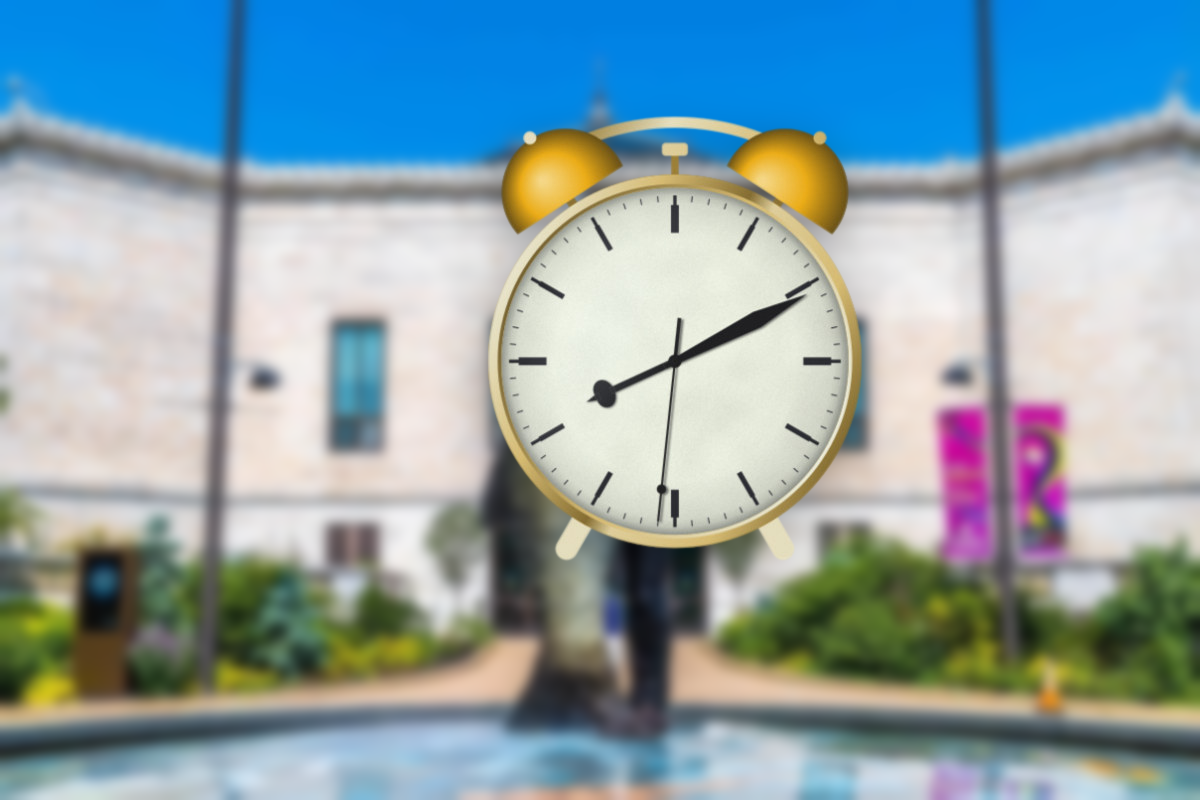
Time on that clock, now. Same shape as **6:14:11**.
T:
**8:10:31**
